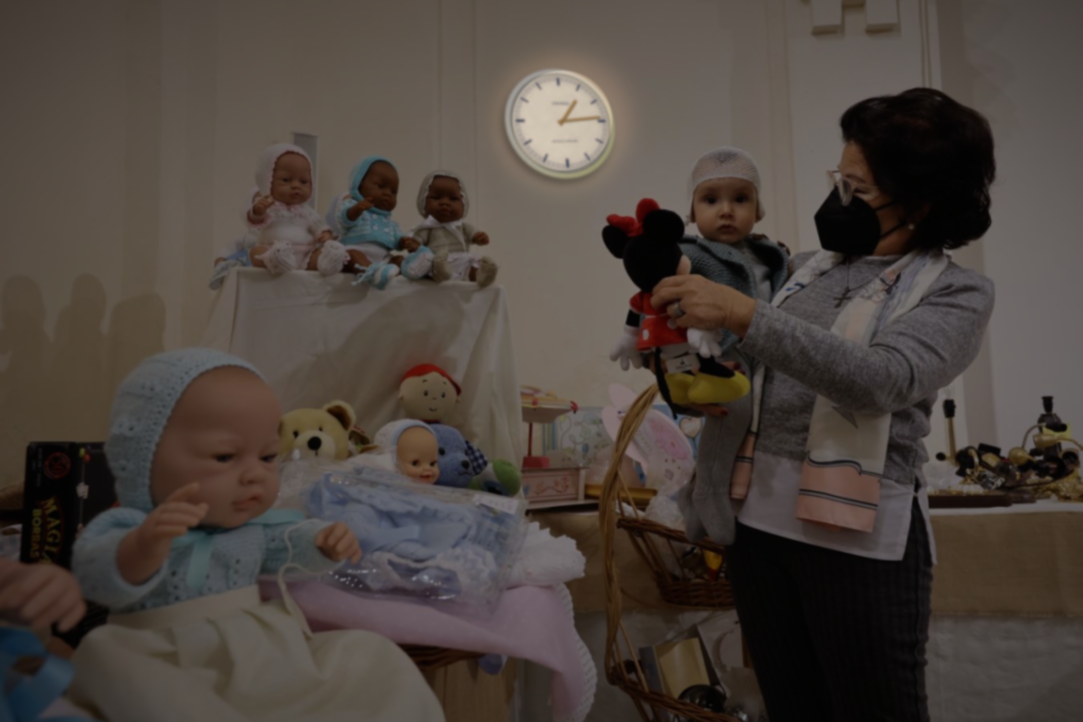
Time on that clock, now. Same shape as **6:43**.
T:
**1:14**
